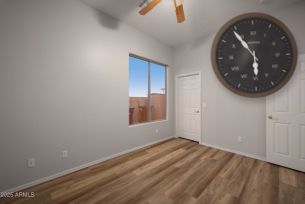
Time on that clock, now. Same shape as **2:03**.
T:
**5:54**
